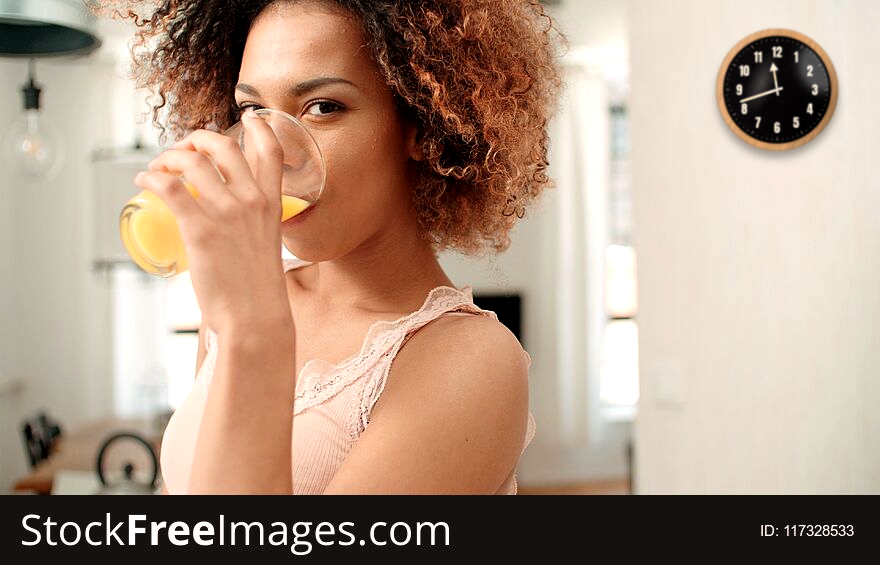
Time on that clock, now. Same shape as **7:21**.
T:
**11:42**
